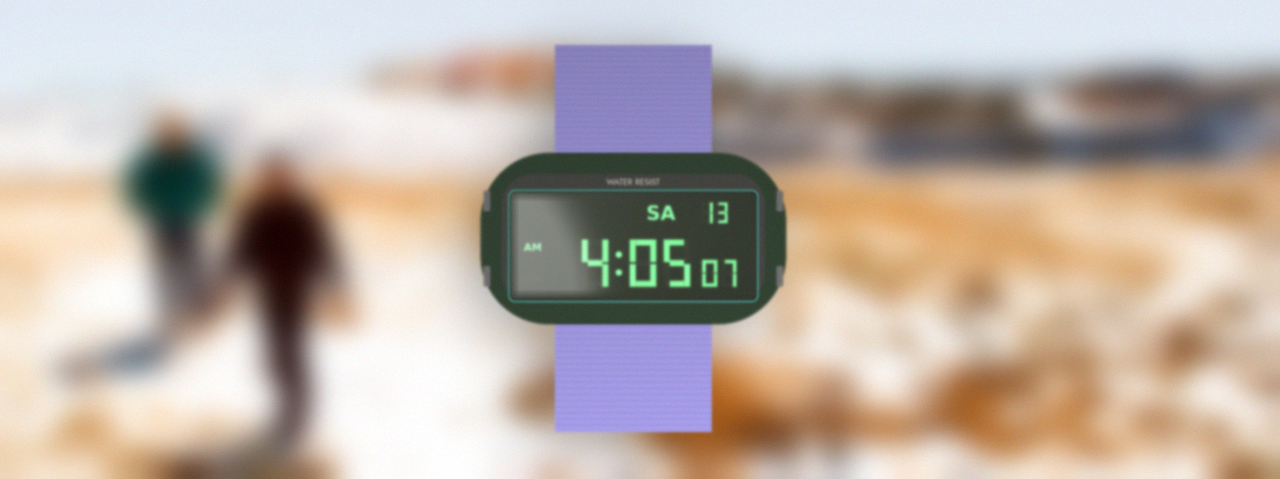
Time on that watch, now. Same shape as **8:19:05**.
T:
**4:05:07**
